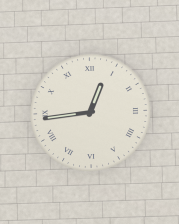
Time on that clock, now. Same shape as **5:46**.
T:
**12:44**
